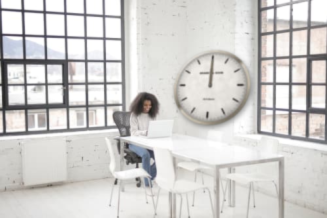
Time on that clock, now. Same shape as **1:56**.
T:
**12:00**
